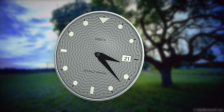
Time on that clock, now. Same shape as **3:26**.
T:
**3:22**
